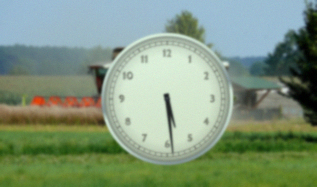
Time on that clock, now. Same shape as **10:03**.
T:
**5:29**
